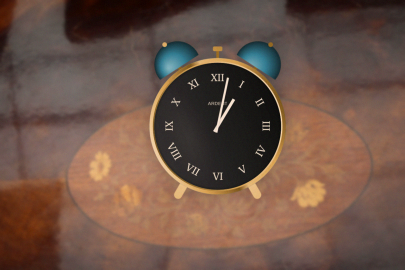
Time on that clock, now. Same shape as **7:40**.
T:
**1:02**
